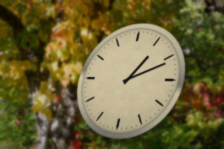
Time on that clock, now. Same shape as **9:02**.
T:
**1:11**
